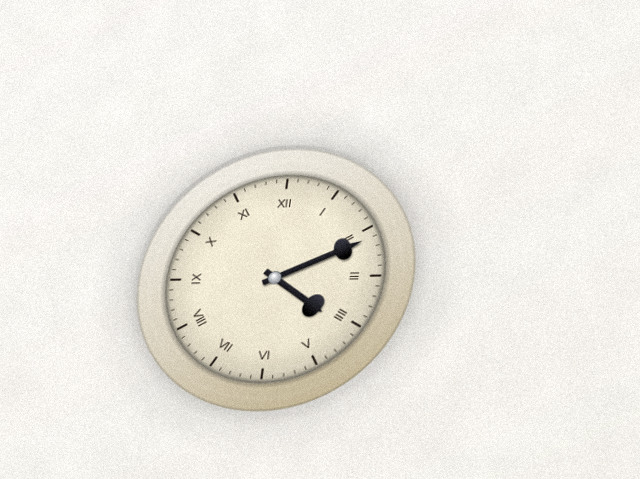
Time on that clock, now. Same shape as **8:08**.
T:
**4:11**
